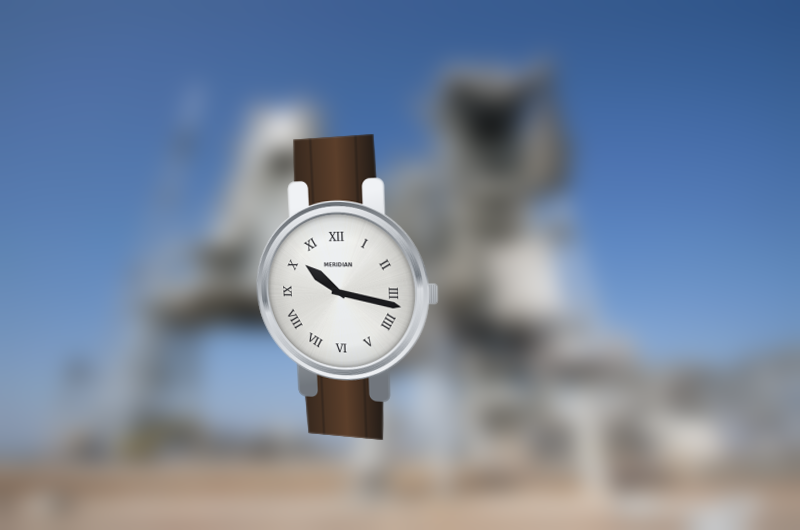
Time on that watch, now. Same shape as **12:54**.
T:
**10:17**
